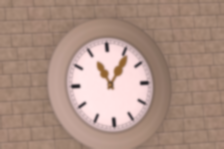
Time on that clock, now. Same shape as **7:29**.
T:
**11:06**
